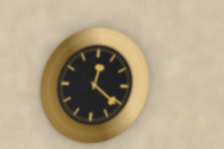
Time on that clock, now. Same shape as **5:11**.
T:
**12:21**
